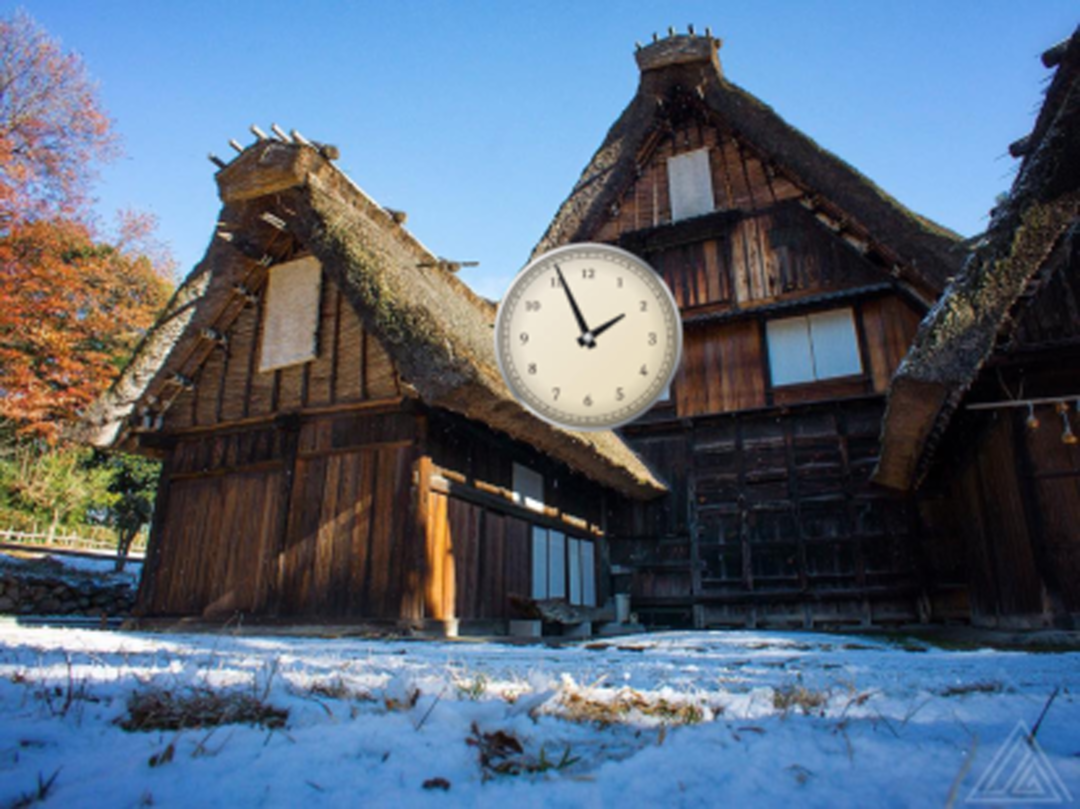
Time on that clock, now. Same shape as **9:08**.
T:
**1:56**
